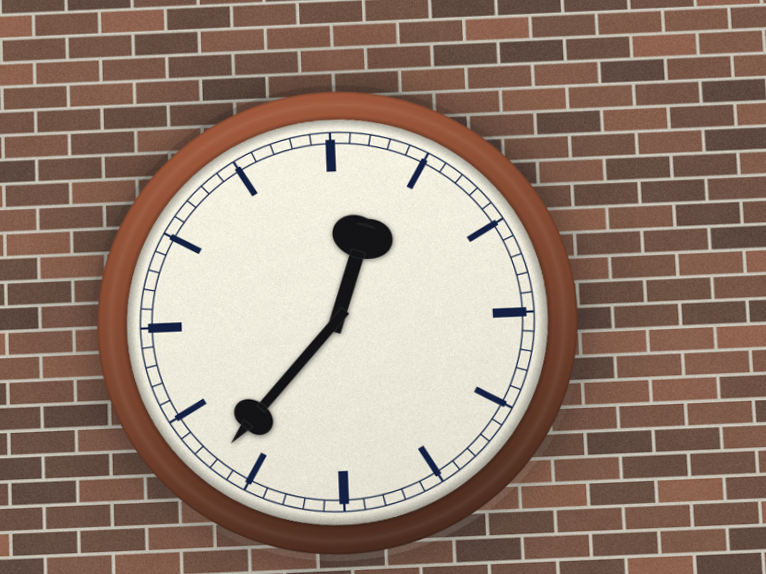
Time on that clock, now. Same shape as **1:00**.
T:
**12:37**
